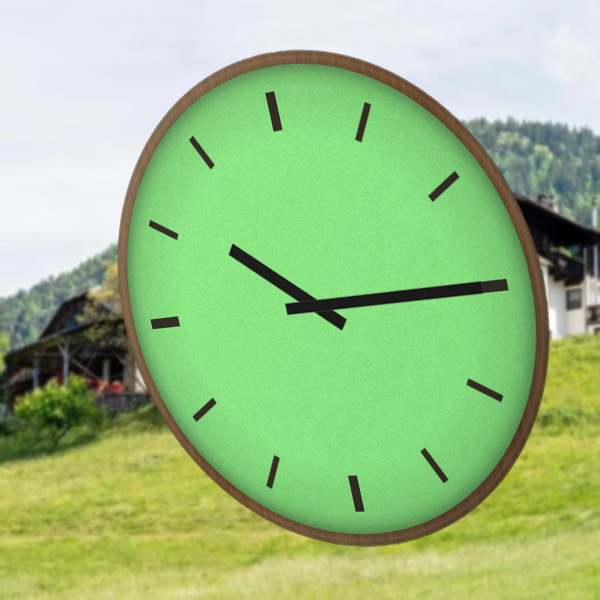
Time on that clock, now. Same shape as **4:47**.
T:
**10:15**
